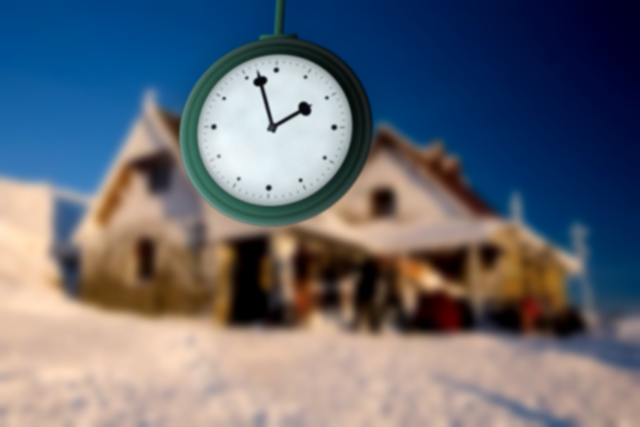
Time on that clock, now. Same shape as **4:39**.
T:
**1:57**
